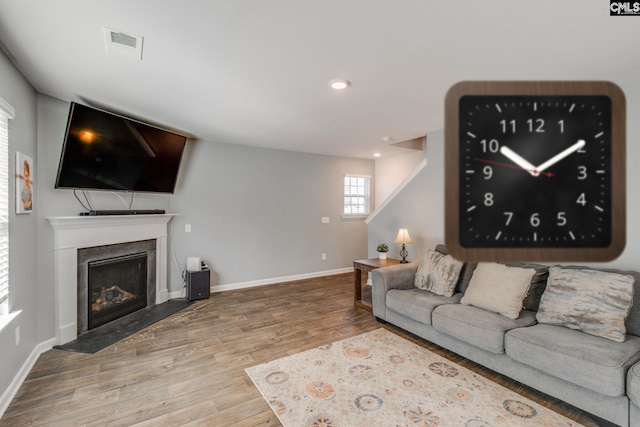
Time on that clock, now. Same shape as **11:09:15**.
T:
**10:09:47**
